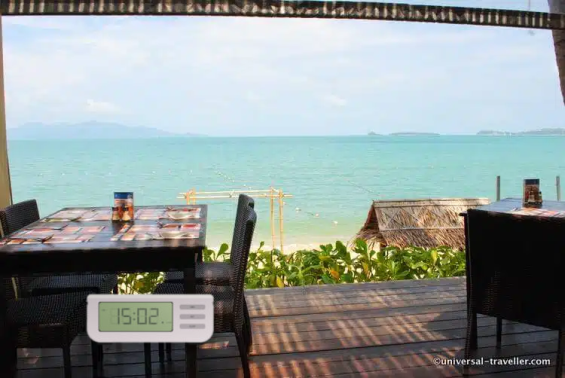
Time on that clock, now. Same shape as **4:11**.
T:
**15:02**
